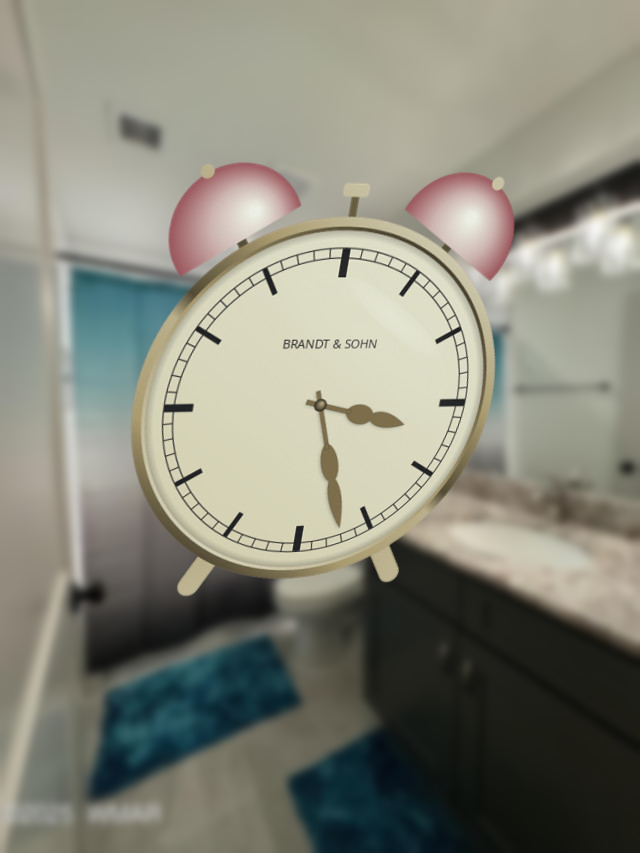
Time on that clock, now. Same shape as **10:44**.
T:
**3:27**
